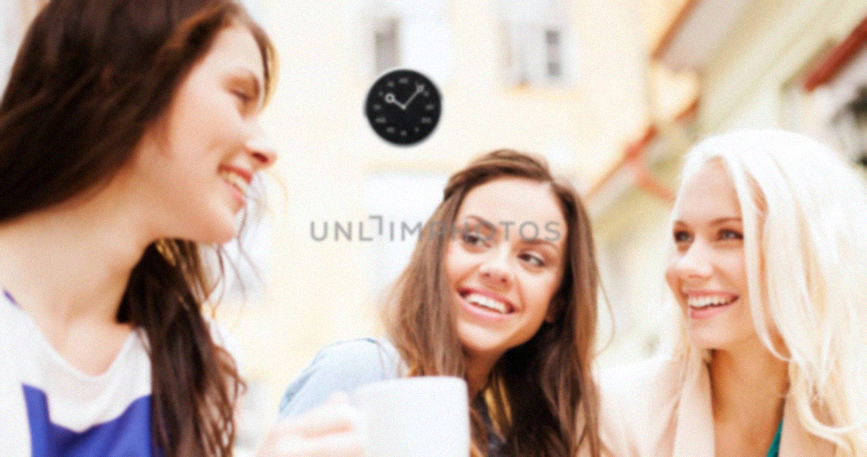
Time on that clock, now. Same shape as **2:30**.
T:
**10:07**
